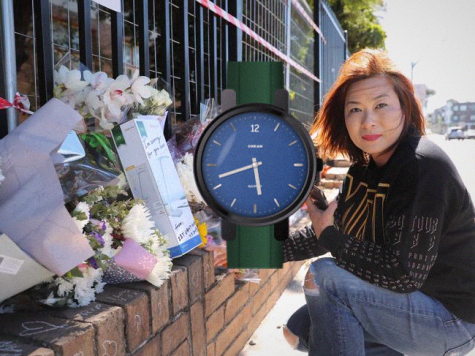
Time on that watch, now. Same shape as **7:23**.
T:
**5:42**
